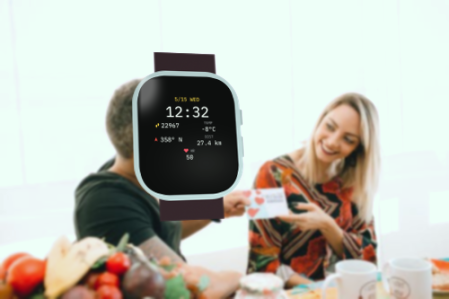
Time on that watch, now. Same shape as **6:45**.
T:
**12:32**
